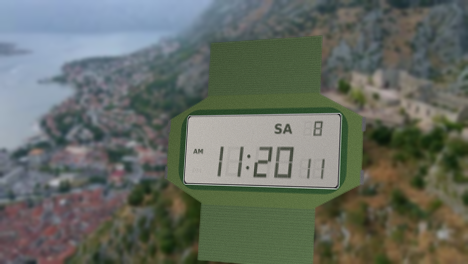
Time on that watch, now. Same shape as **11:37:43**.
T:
**11:20:11**
